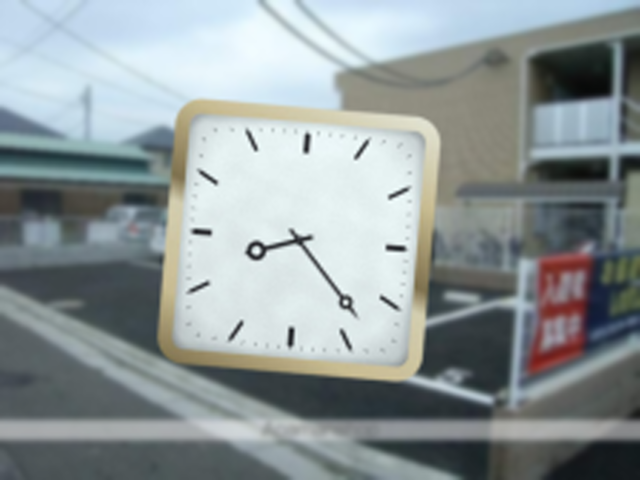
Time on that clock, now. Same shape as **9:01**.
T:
**8:23**
